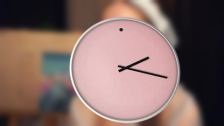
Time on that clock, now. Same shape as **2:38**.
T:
**2:18**
